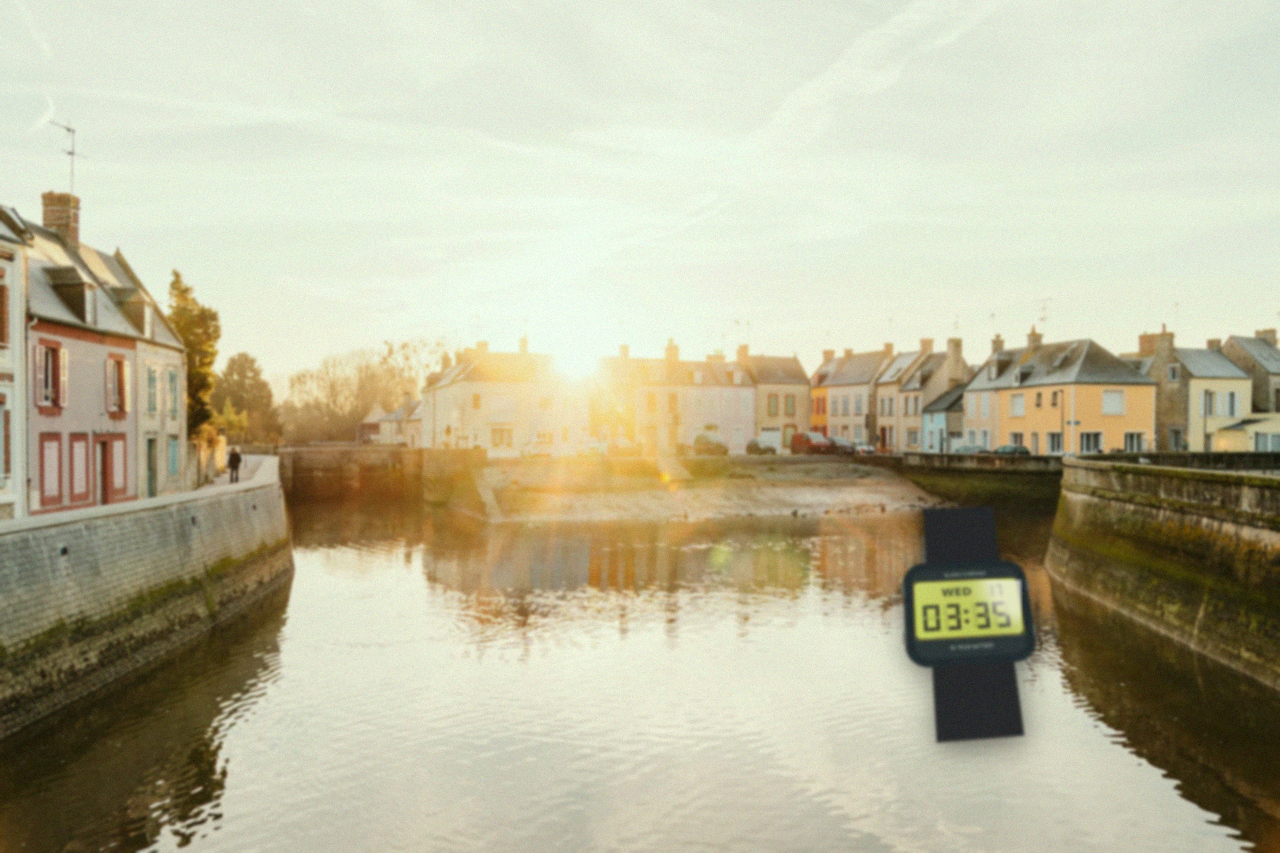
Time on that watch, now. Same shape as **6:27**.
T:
**3:35**
